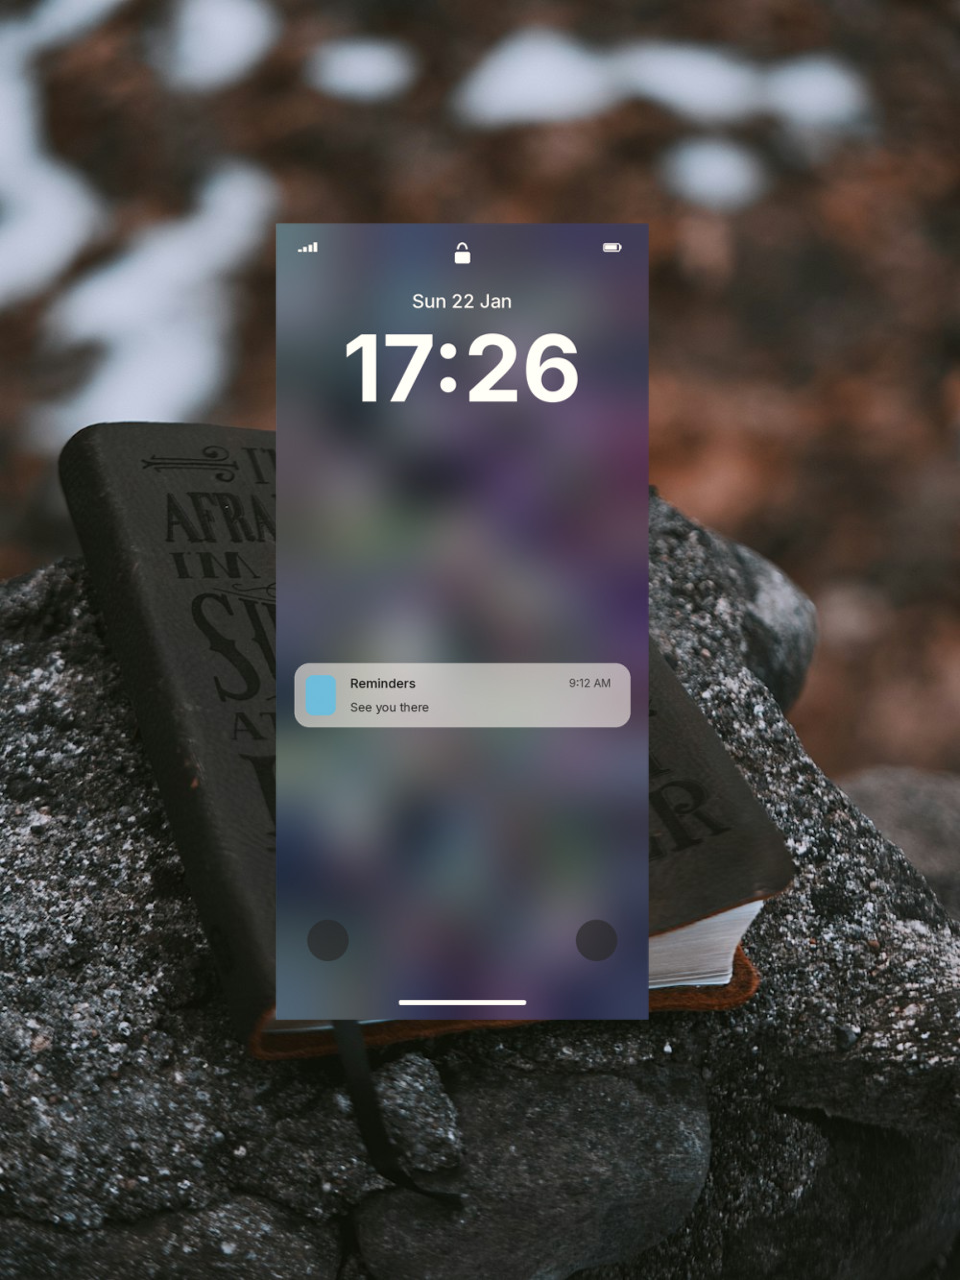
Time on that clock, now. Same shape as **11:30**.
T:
**17:26**
